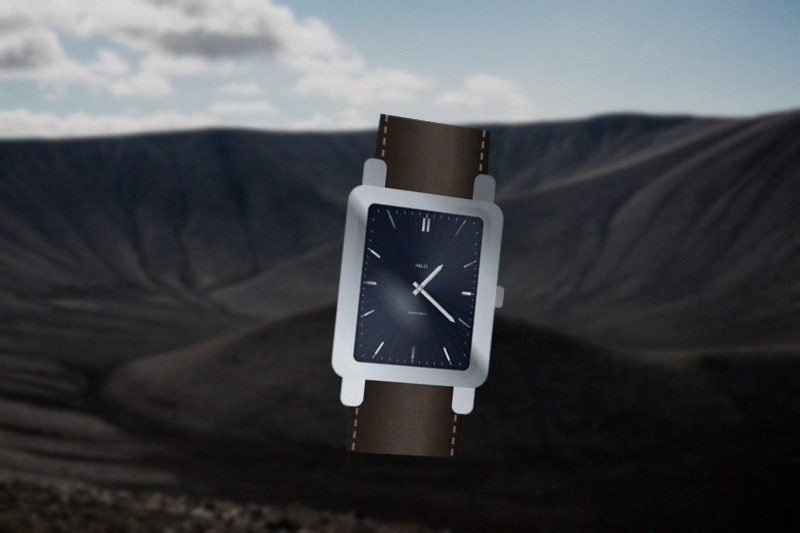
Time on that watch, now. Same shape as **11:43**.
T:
**1:21**
